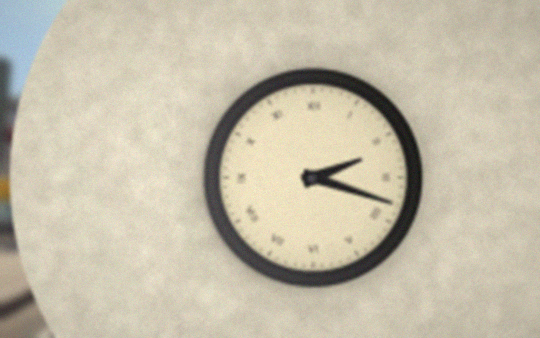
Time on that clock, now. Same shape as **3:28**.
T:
**2:18**
